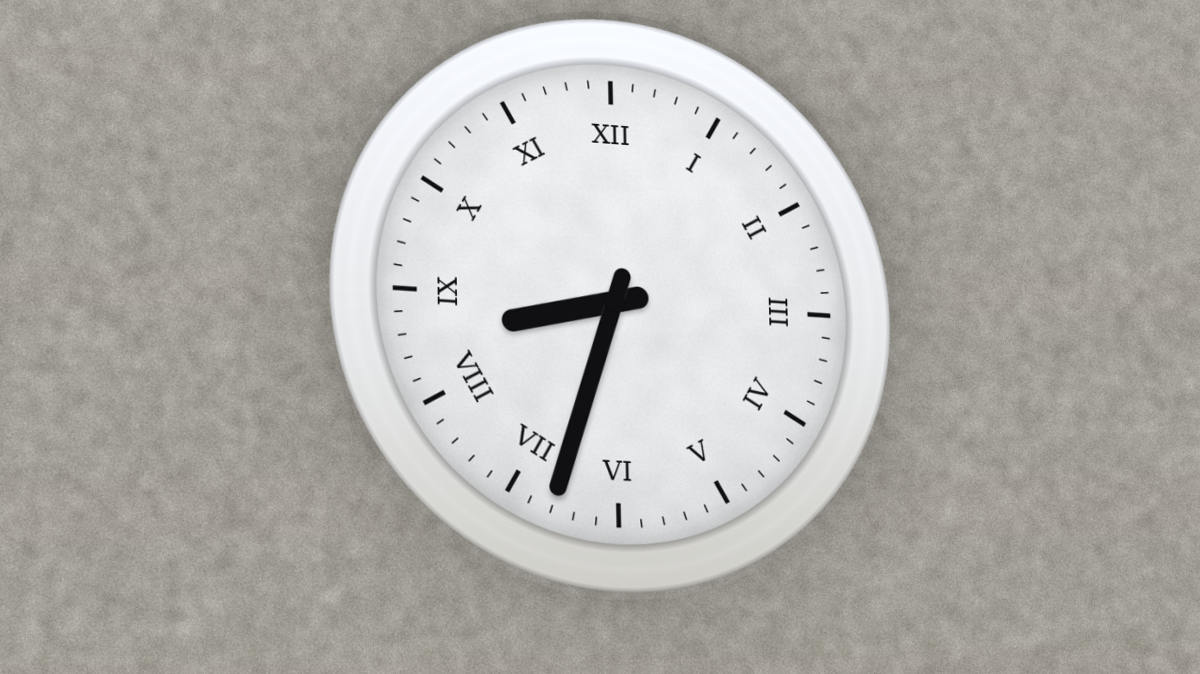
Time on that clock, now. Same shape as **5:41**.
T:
**8:33**
